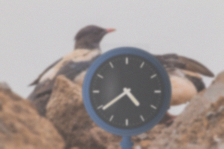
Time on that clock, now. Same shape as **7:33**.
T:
**4:39**
